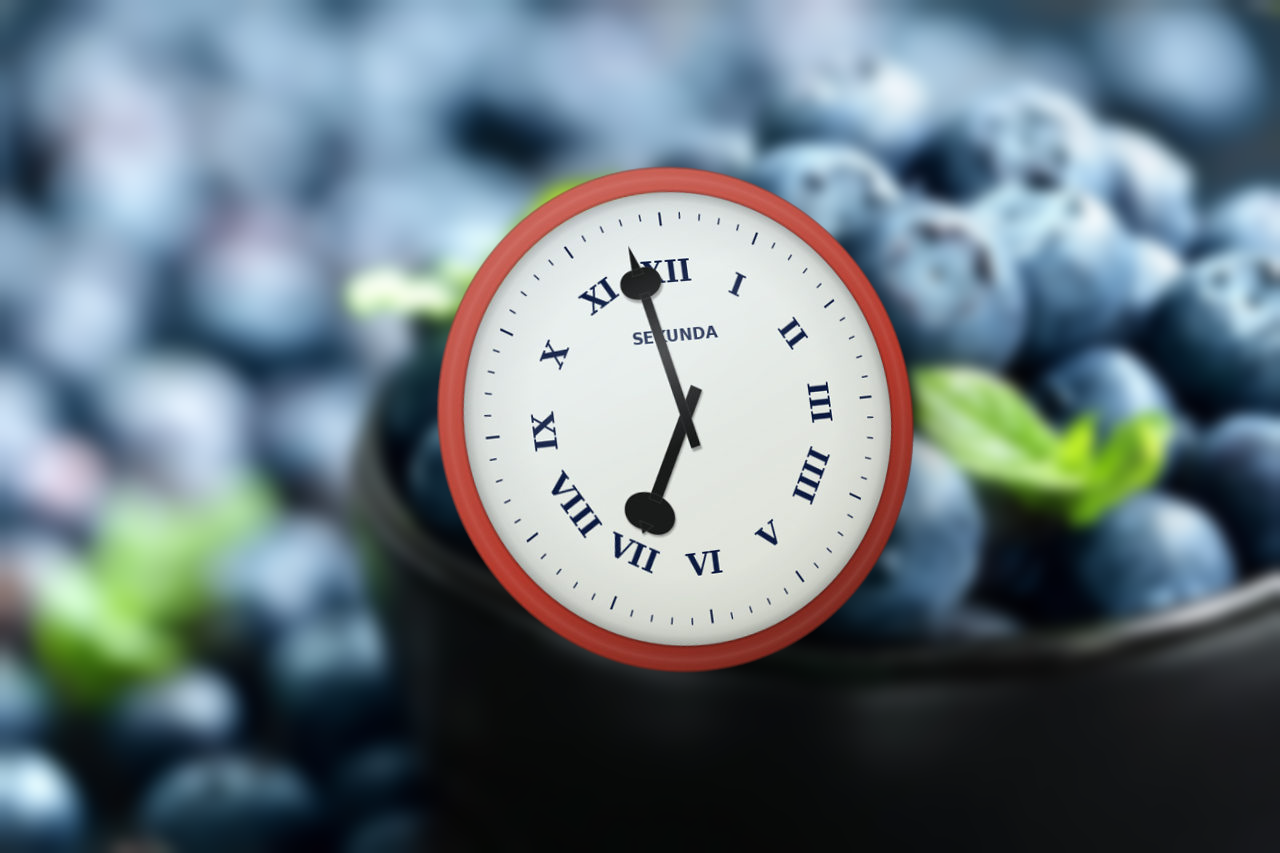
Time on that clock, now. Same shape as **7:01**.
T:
**6:58**
